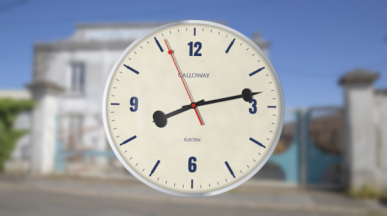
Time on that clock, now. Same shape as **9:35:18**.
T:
**8:12:56**
